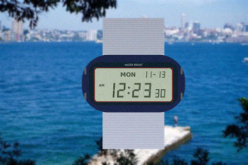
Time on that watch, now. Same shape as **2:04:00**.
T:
**12:23:30**
